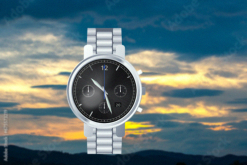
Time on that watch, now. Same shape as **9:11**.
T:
**10:27**
